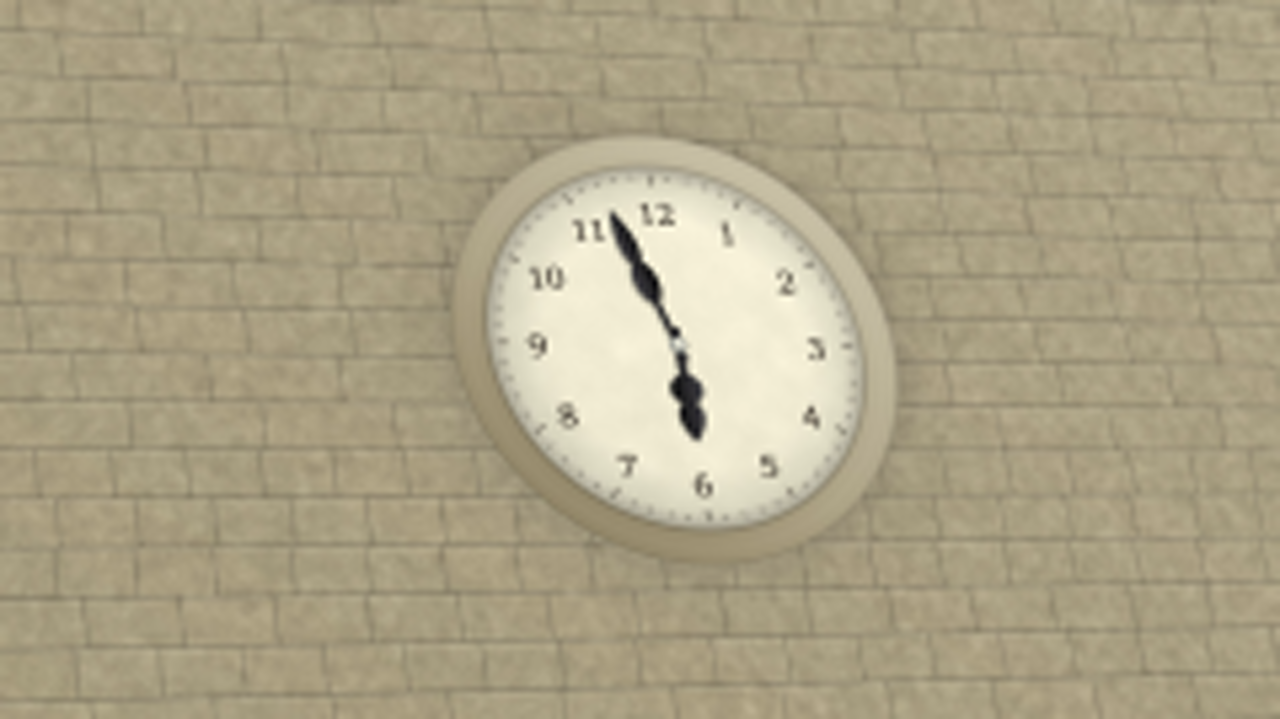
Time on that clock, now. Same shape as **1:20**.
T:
**5:57**
